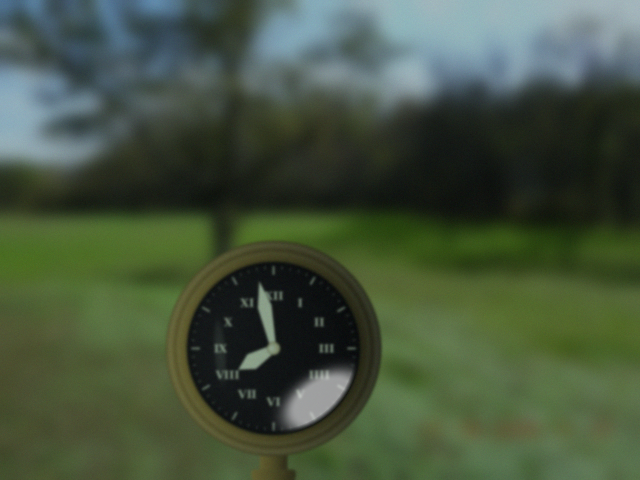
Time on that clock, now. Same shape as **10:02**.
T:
**7:58**
